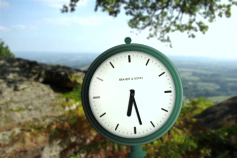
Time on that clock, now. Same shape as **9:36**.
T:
**6:28**
